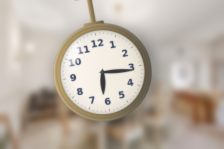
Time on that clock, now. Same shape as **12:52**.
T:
**6:16**
